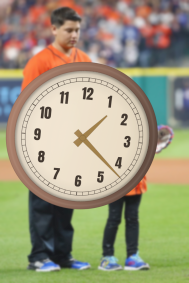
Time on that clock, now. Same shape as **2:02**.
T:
**1:22**
